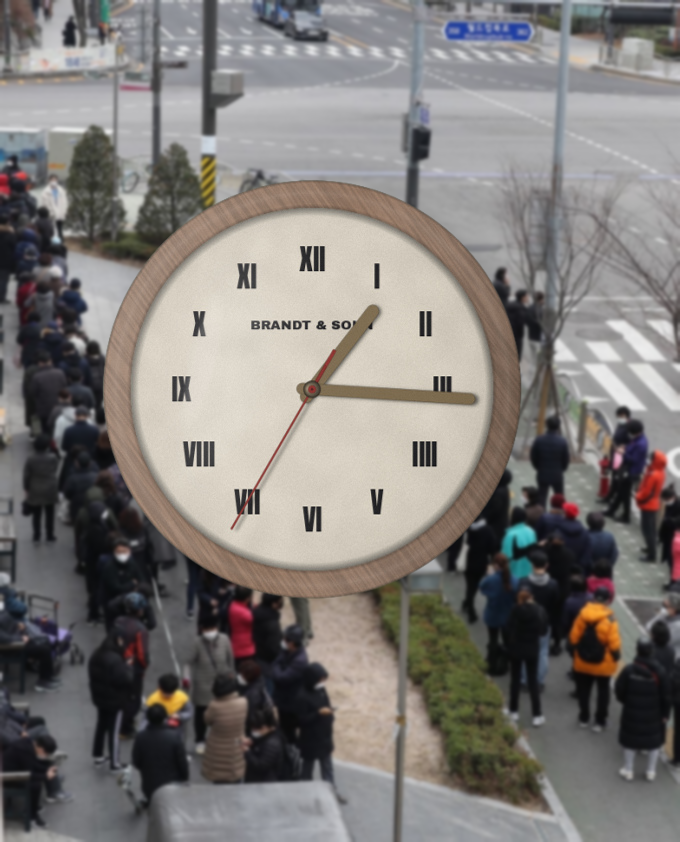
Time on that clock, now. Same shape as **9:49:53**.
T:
**1:15:35**
